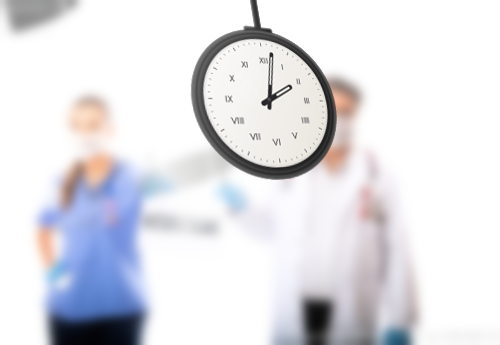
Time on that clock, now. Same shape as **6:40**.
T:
**2:02**
